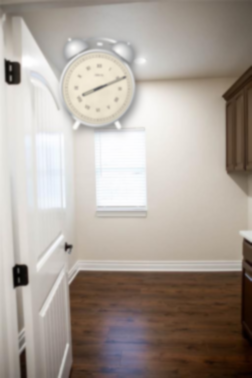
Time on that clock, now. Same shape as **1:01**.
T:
**8:11**
